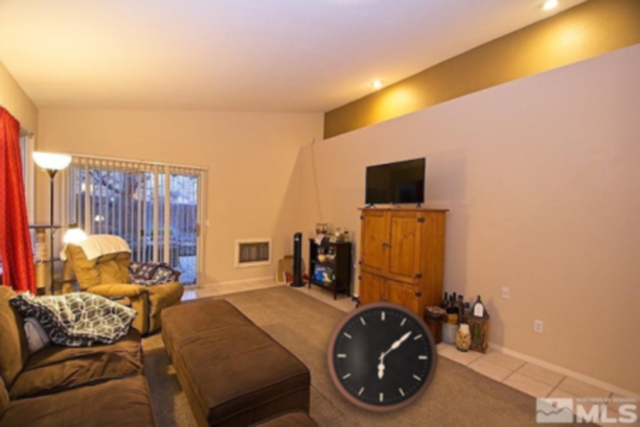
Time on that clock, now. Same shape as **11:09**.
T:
**6:08**
